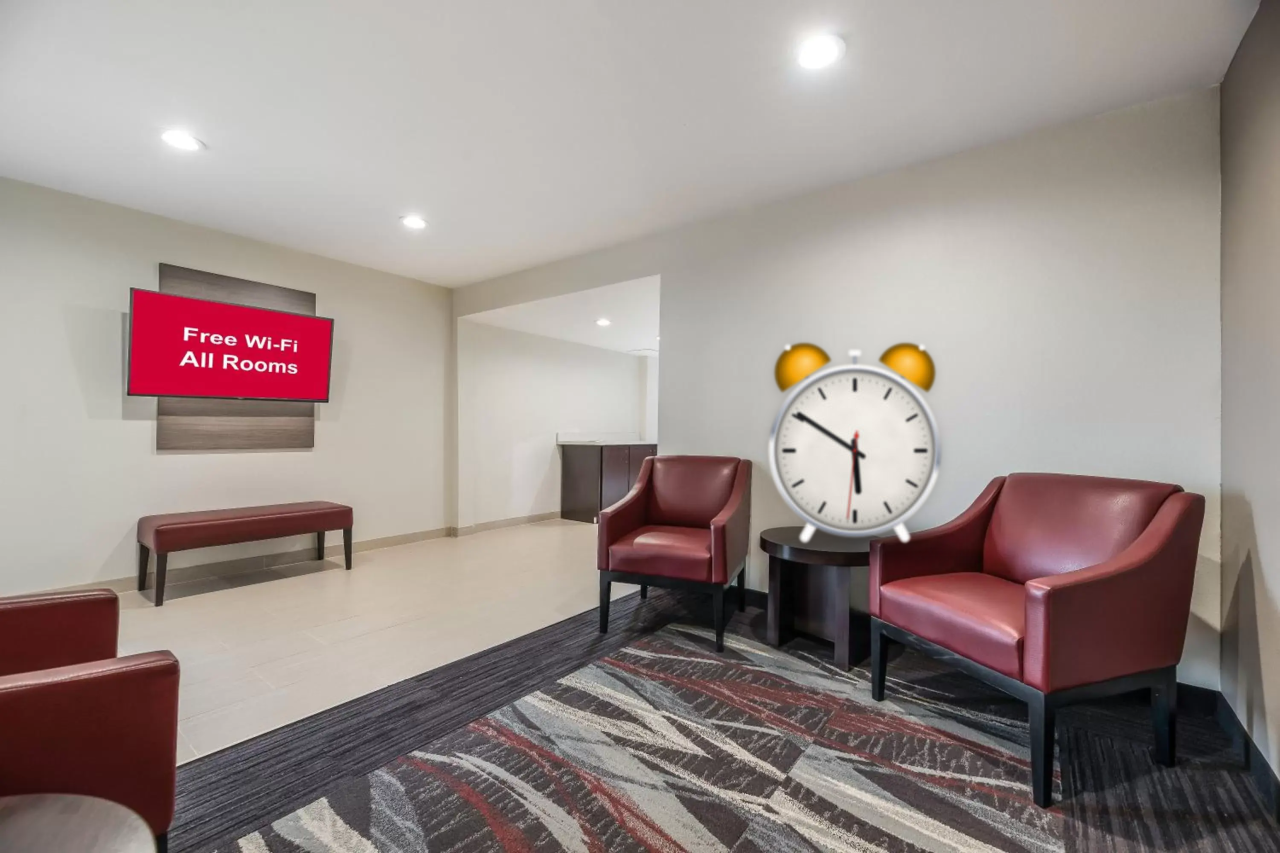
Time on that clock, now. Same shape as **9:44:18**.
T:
**5:50:31**
